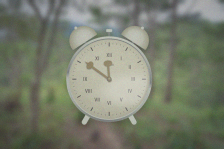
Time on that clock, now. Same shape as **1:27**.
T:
**11:51**
